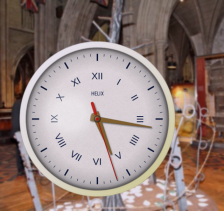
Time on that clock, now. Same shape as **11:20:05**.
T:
**5:16:27**
